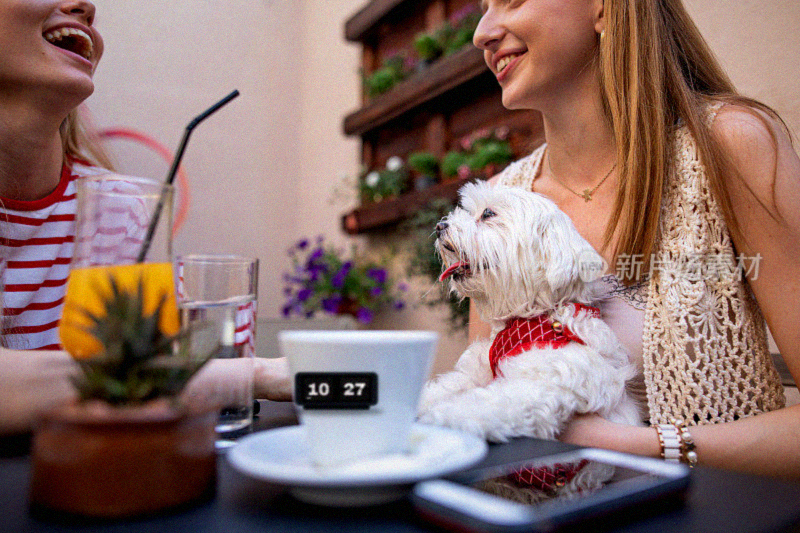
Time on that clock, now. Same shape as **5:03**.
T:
**10:27**
